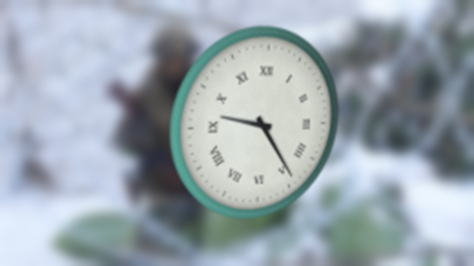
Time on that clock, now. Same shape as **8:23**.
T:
**9:24**
